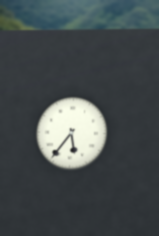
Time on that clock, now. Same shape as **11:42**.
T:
**5:36**
